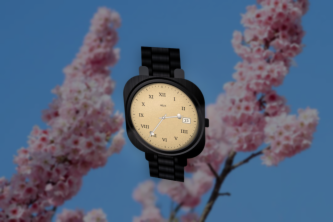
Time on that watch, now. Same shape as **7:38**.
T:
**2:36**
